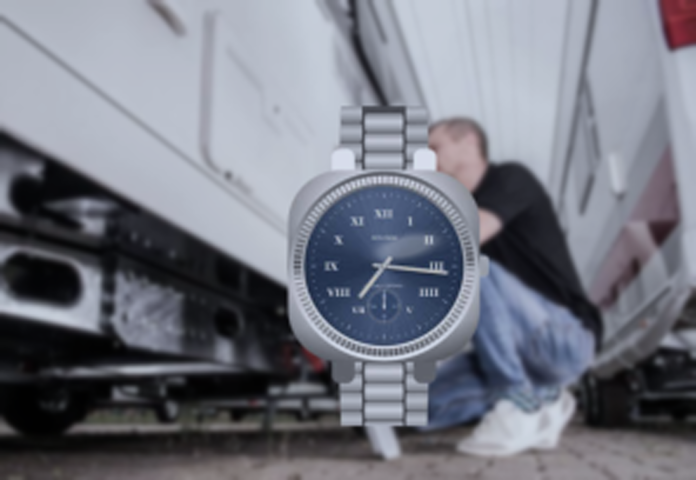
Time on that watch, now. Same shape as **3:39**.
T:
**7:16**
